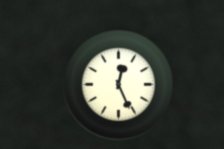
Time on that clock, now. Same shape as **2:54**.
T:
**12:26**
